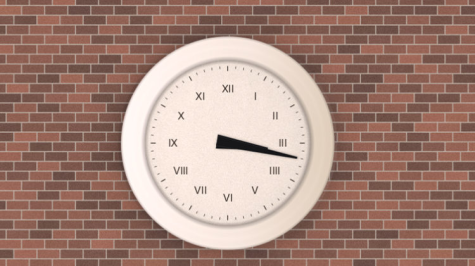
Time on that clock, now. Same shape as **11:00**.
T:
**3:17**
